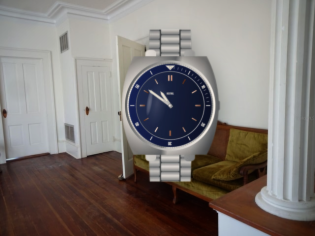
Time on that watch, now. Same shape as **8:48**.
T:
**10:51**
